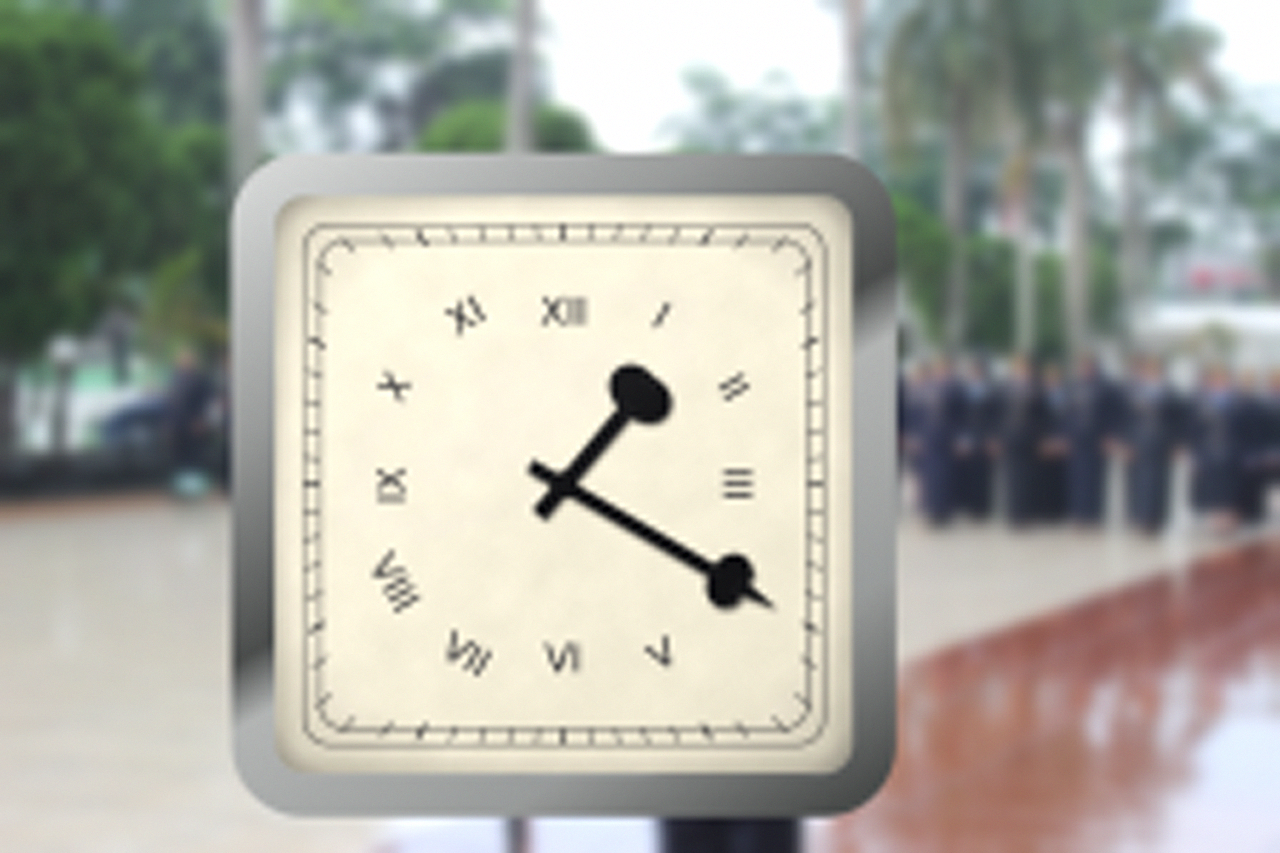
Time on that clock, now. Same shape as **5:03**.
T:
**1:20**
